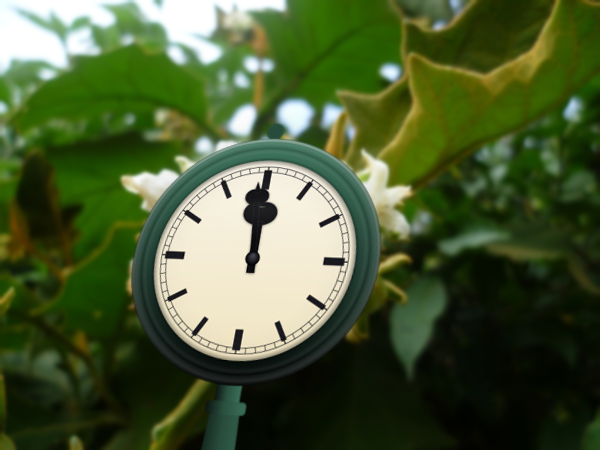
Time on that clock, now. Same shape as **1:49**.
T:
**11:59**
